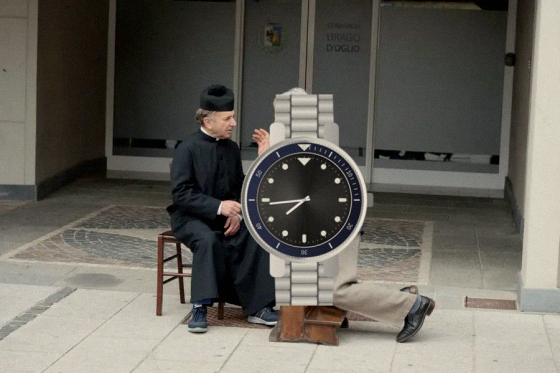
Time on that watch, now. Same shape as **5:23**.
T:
**7:44**
